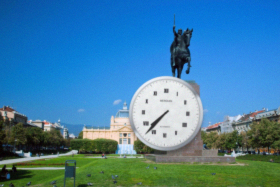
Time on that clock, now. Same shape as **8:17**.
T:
**7:37**
